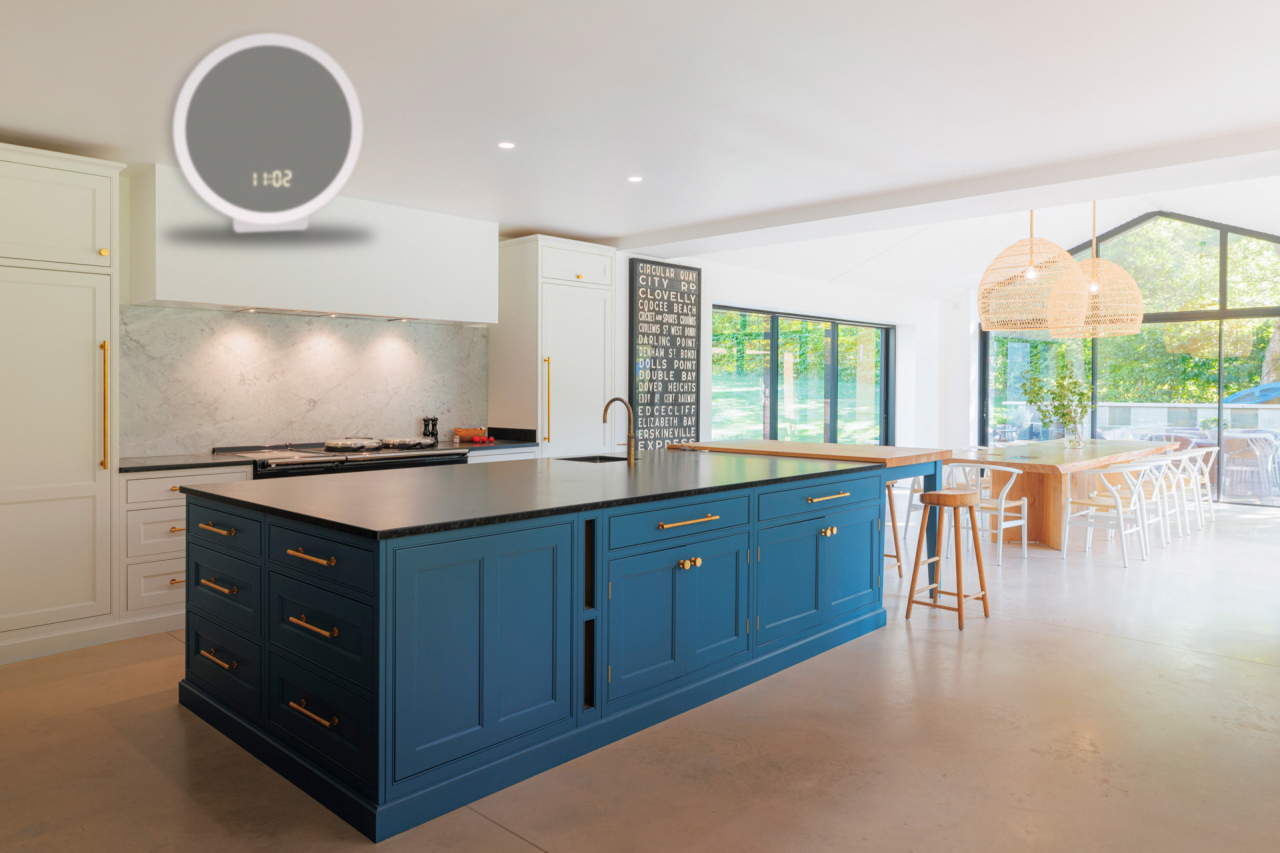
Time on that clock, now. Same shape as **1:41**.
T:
**11:02**
